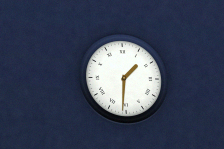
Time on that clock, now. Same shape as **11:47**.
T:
**1:31**
